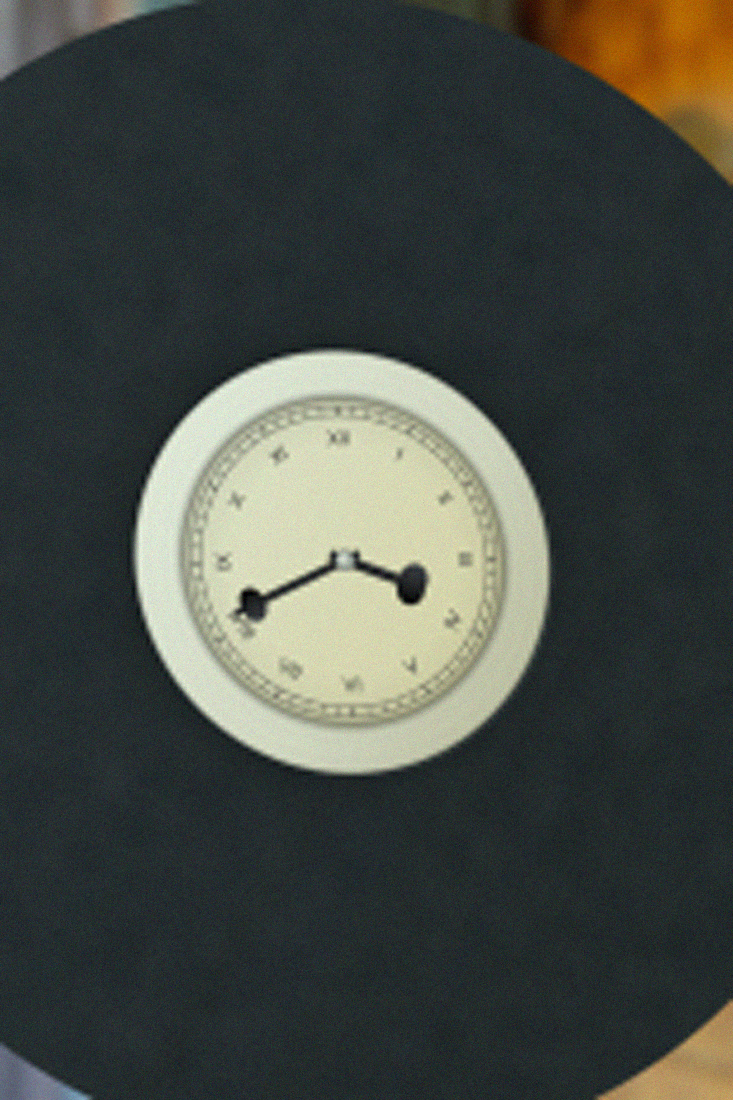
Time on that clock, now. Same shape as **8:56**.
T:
**3:41**
